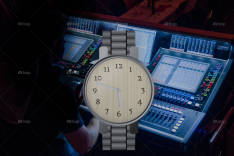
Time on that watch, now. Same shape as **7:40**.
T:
**5:48**
